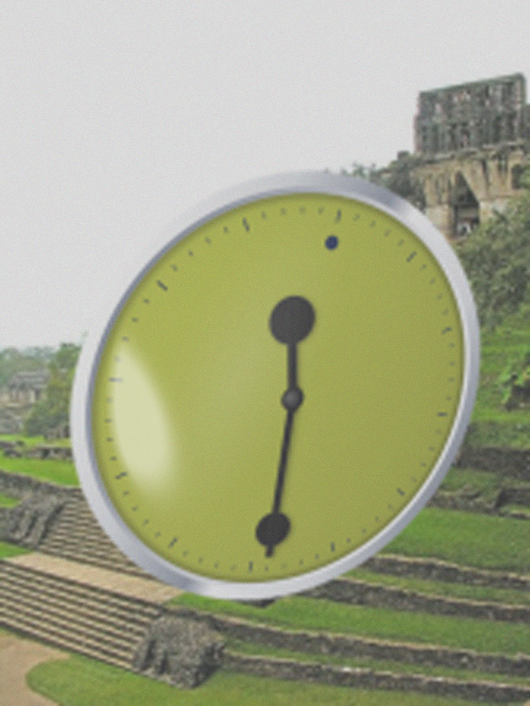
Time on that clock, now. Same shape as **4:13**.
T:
**11:29**
